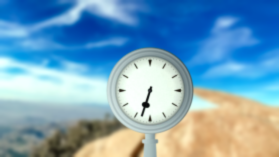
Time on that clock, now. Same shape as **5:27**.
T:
**6:33**
